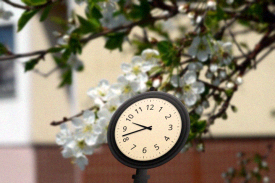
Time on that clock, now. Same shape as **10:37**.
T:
**9:42**
